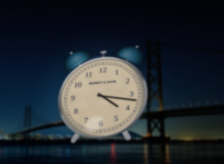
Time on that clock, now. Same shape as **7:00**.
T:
**4:17**
